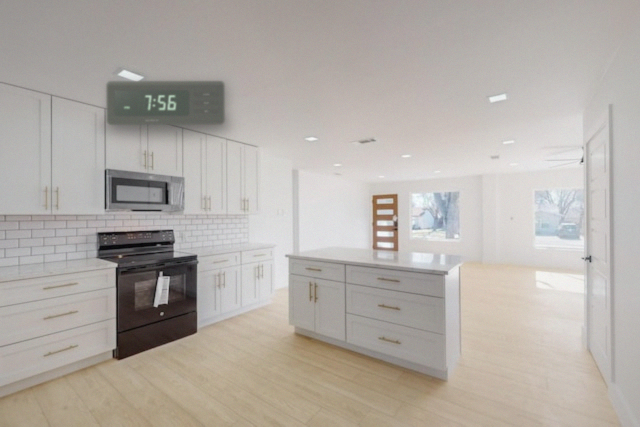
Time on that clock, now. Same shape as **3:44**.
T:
**7:56**
